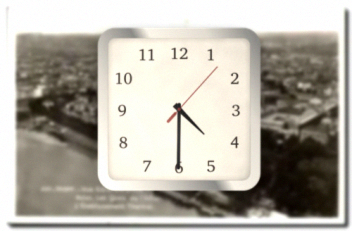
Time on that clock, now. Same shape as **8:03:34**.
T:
**4:30:07**
